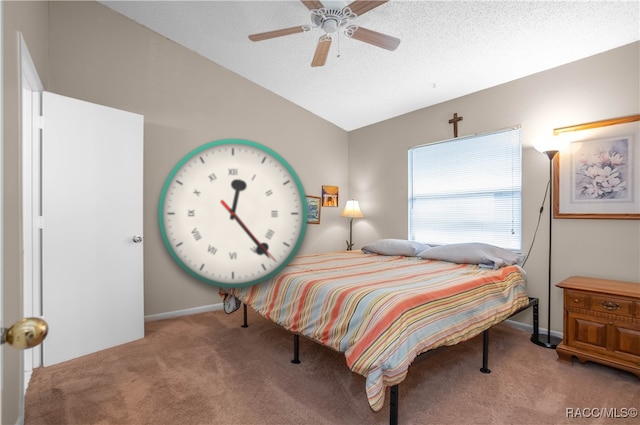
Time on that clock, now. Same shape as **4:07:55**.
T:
**12:23:23**
